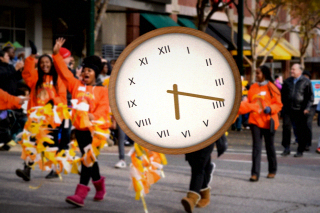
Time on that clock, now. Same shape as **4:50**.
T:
**6:19**
